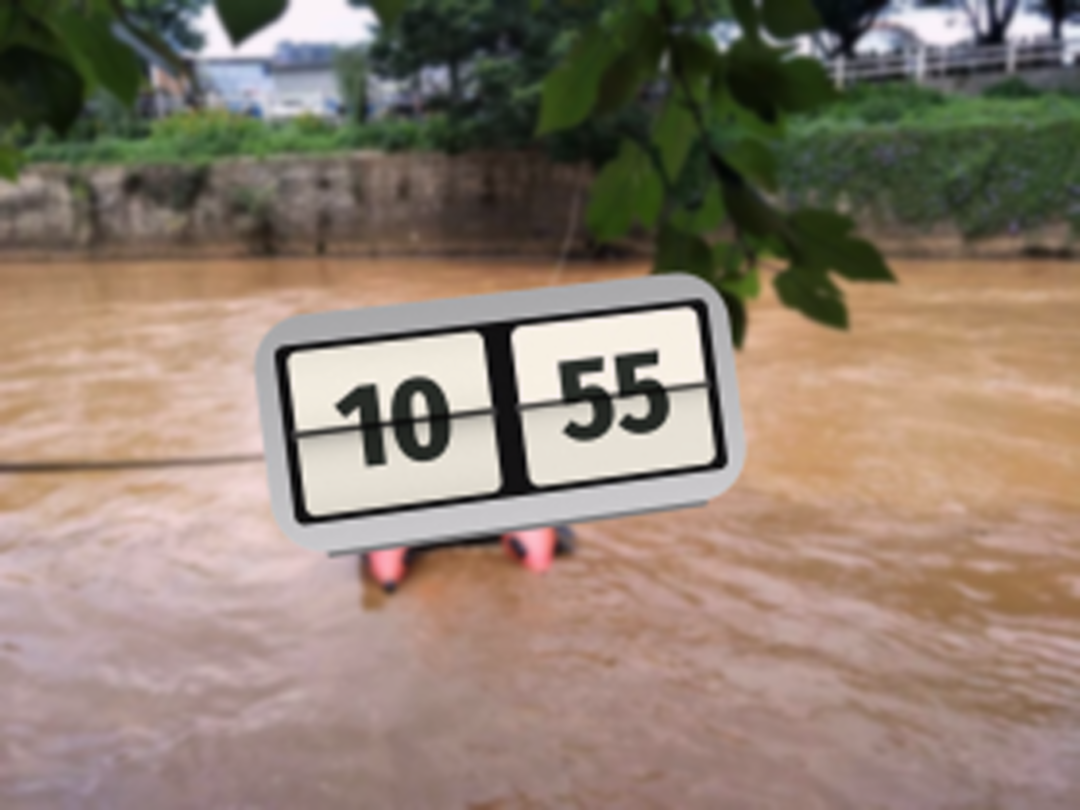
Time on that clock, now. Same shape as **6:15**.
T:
**10:55**
